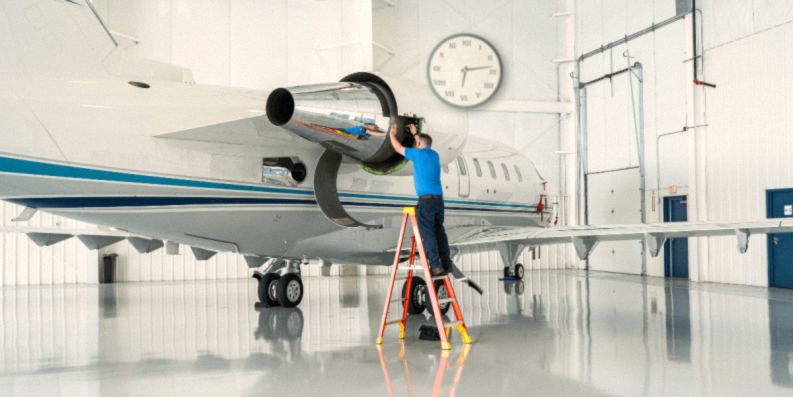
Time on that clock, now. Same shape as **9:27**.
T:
**6:13**
